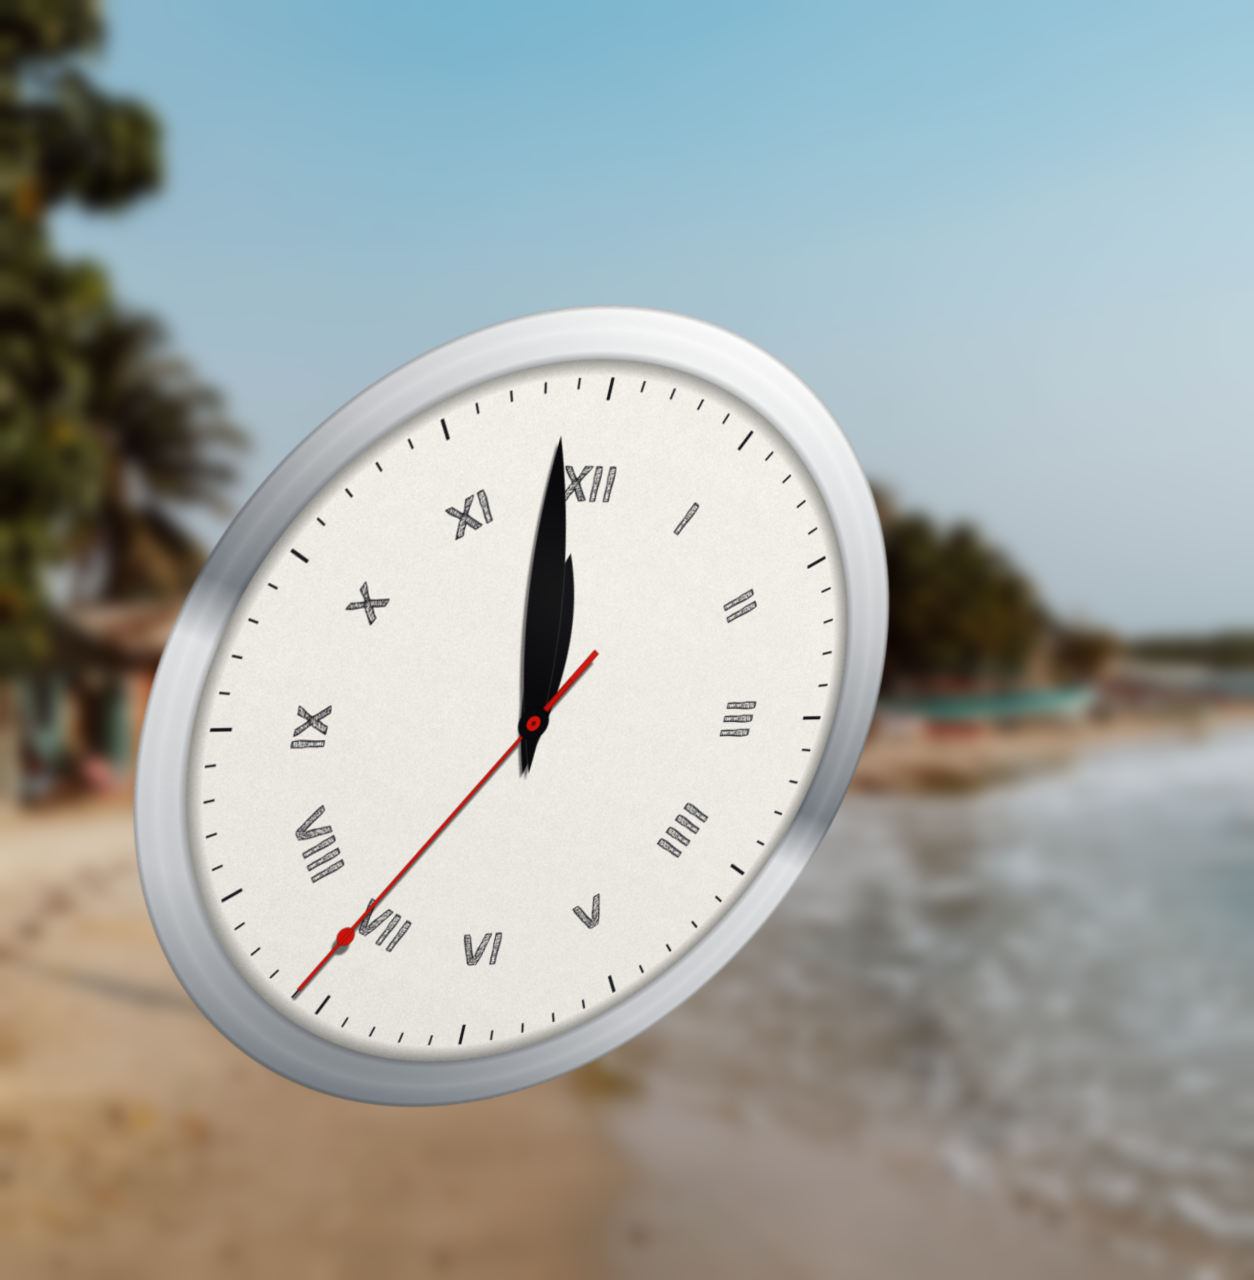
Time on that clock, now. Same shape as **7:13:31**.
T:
**11:58:36**
